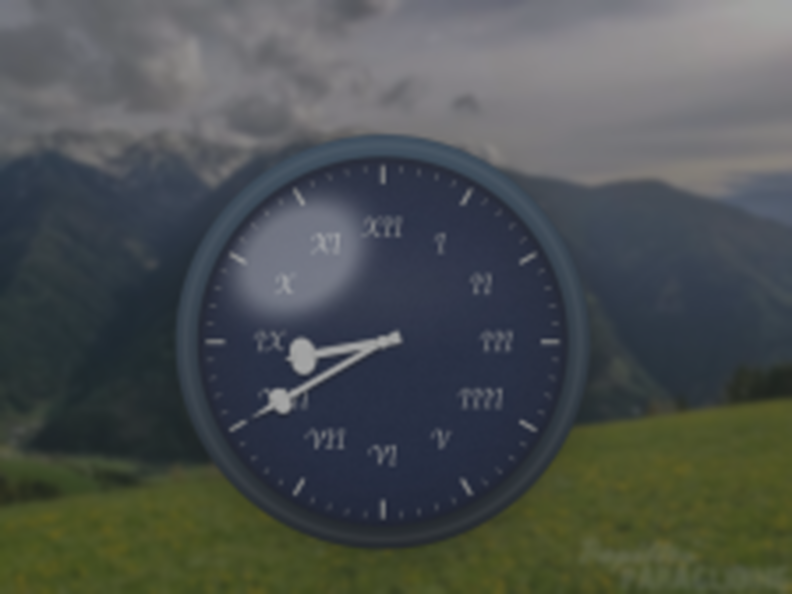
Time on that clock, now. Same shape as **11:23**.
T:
**8:40**
